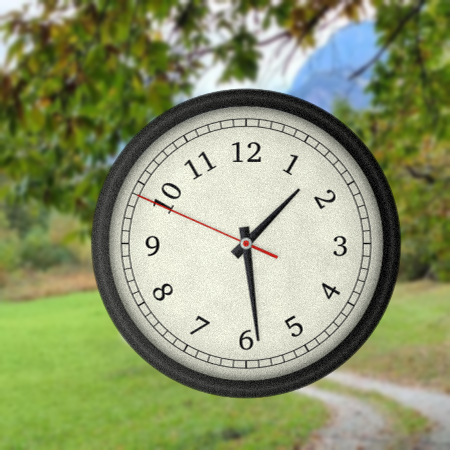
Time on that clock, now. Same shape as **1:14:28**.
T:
**1:28:49**
